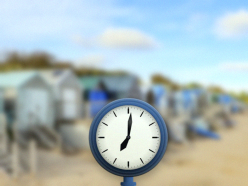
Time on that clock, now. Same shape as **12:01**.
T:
**7:01**
